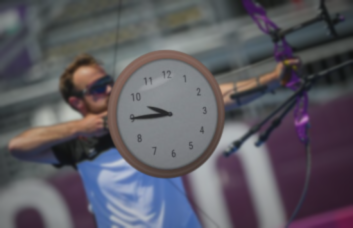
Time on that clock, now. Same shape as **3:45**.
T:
**9:45**
